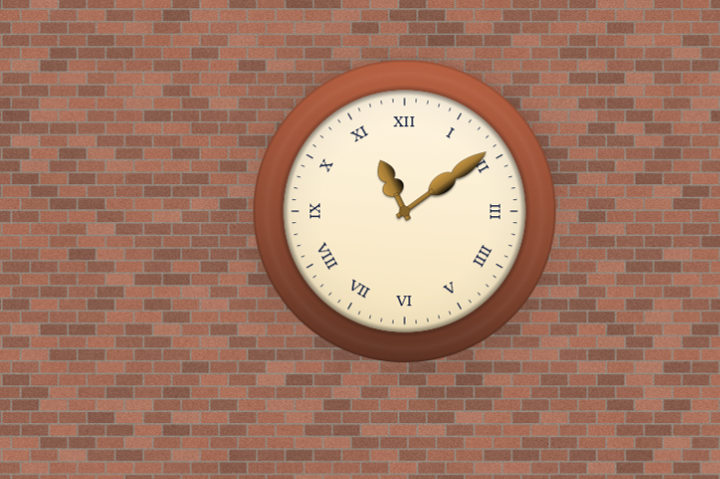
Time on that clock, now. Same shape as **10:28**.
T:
**11:09**
